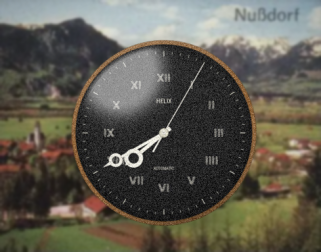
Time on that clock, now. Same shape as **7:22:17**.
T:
**7:40:05**
